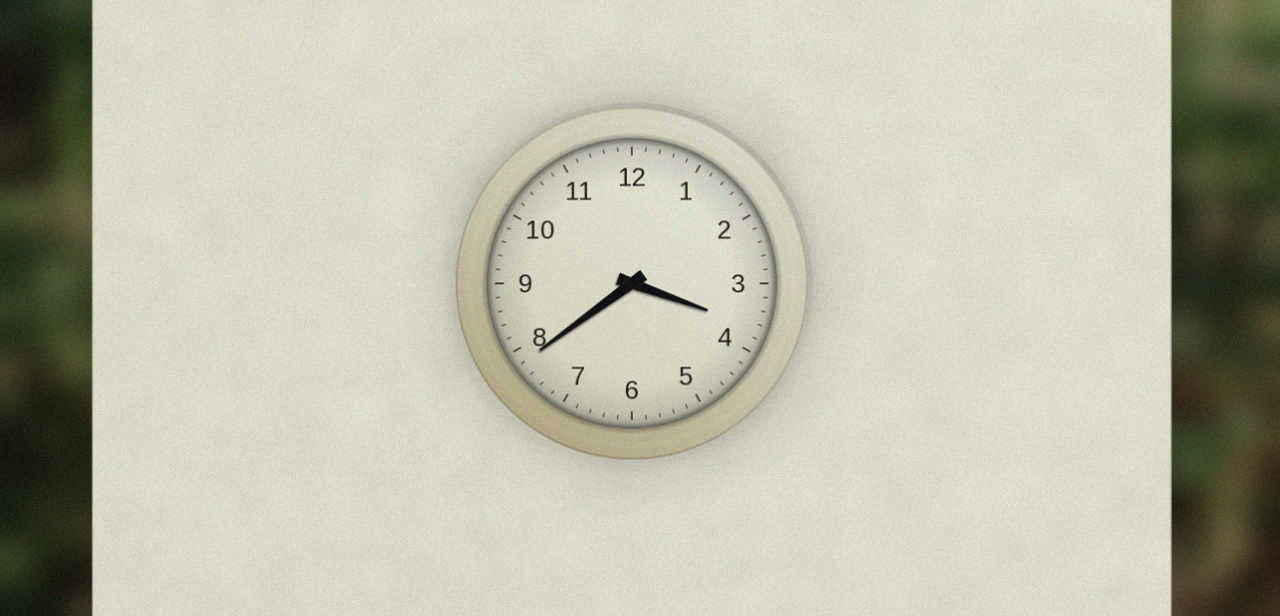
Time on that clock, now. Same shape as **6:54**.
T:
**3:39**
